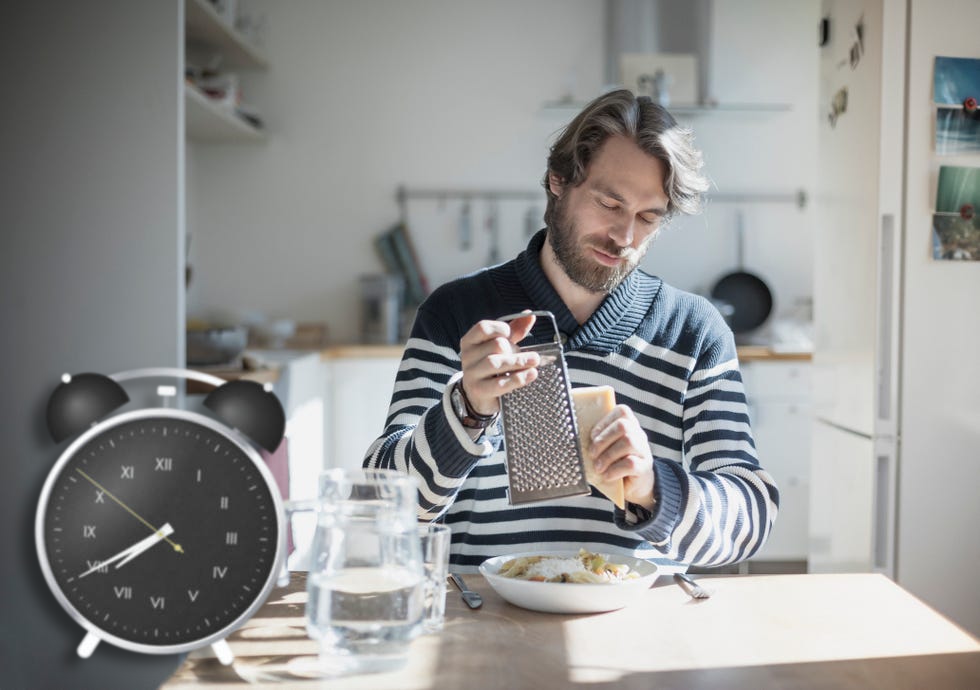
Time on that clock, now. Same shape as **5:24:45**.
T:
**7:39:51**
